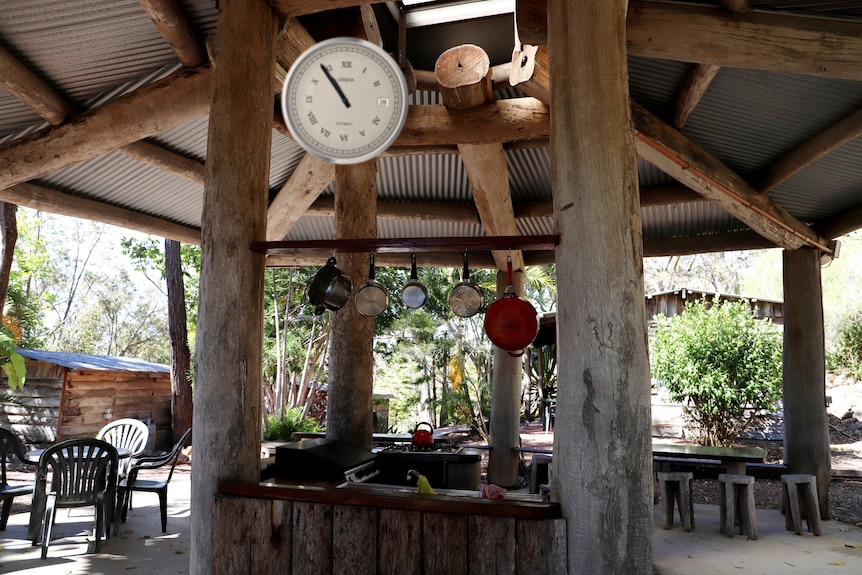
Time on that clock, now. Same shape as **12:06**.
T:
**10:54**
